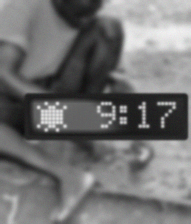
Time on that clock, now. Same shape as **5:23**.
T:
**9:17**
